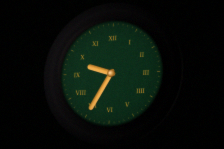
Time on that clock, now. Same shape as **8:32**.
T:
**9:35**
